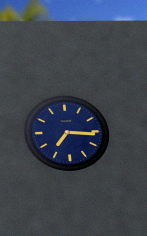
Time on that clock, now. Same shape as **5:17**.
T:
**7:16**
